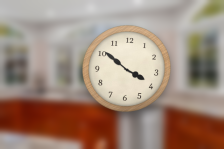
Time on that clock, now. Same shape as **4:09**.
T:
**3:51**
